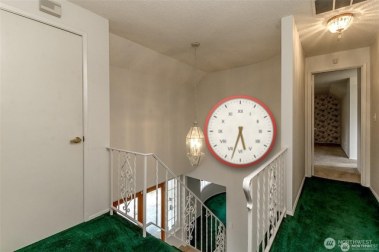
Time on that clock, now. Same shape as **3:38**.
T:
**5:33**
